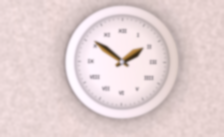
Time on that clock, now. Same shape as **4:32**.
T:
**1:51**
